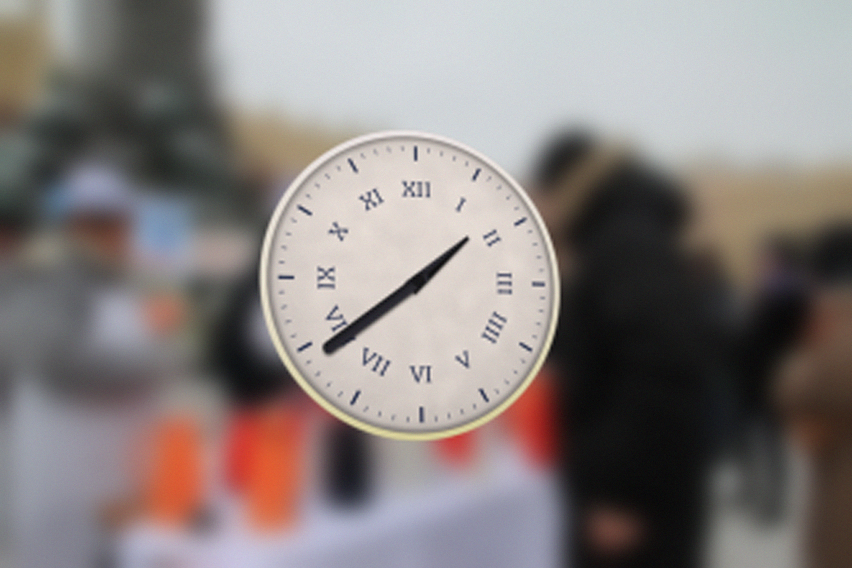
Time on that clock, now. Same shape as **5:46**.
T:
**1:39**
